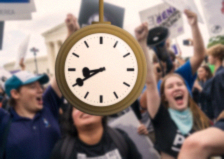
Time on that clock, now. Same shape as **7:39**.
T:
**8:40**
